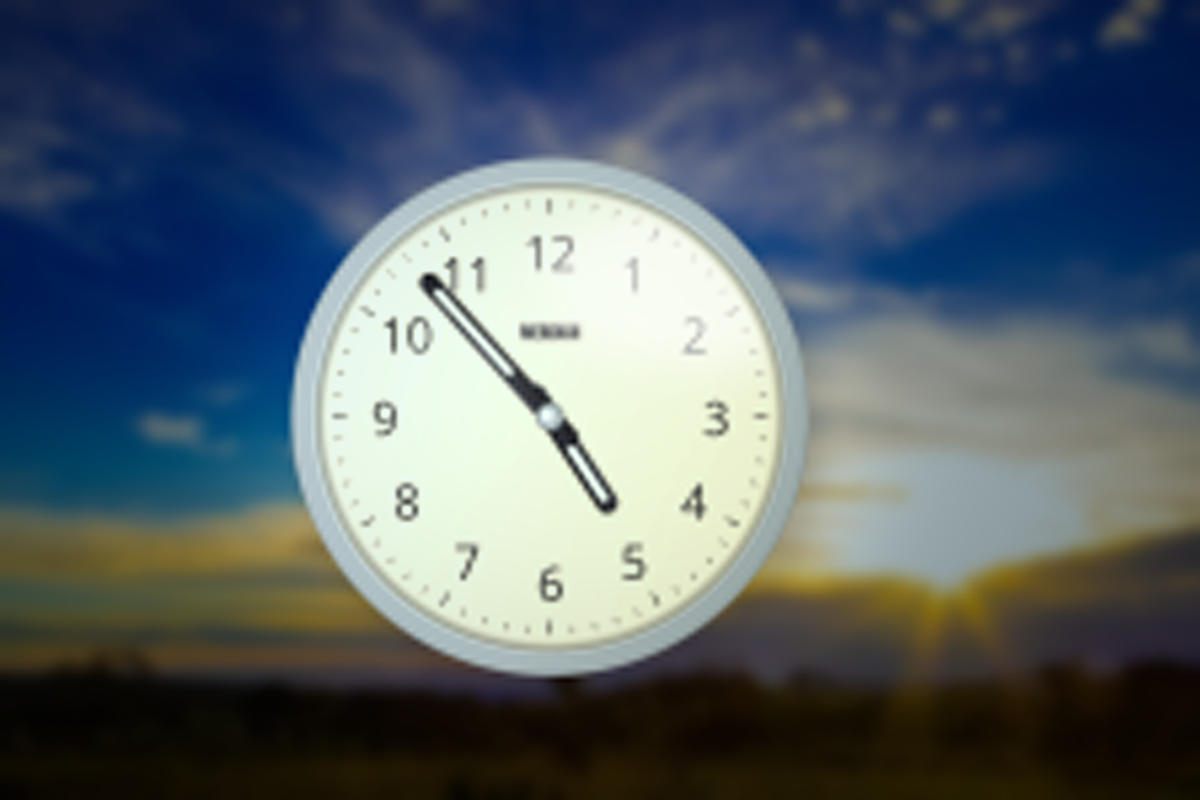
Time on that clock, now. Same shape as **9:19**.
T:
**4:53**
